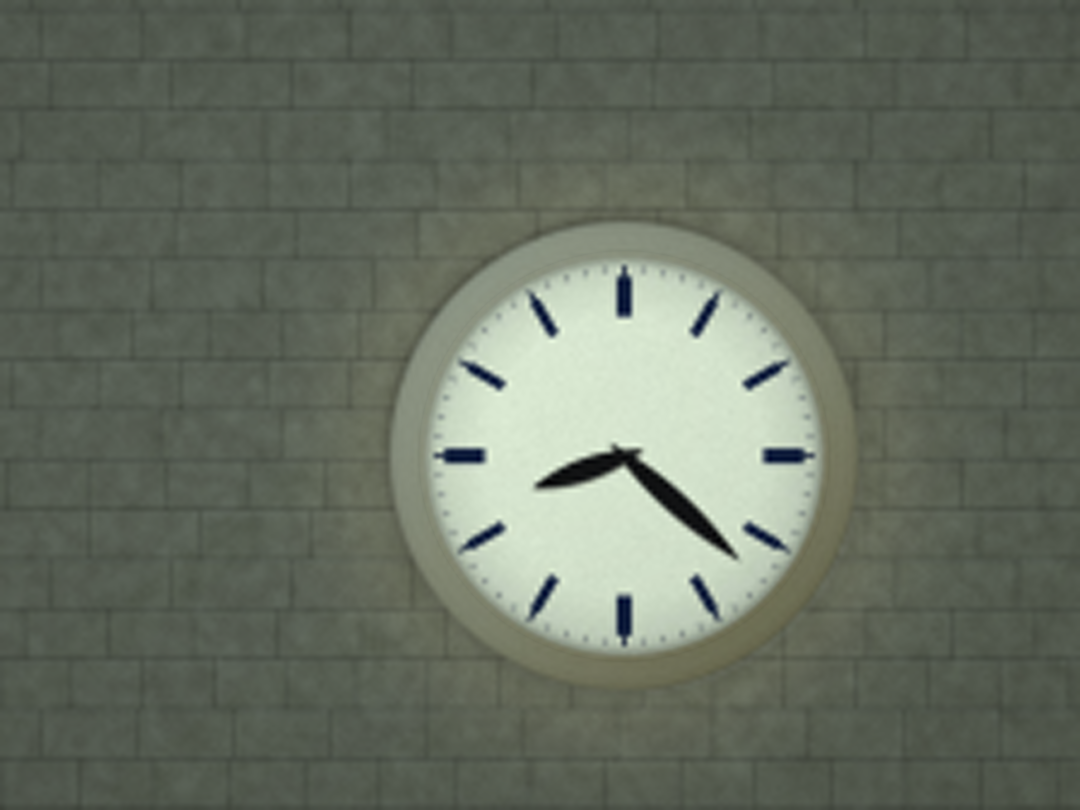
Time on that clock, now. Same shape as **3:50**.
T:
**8:22**
